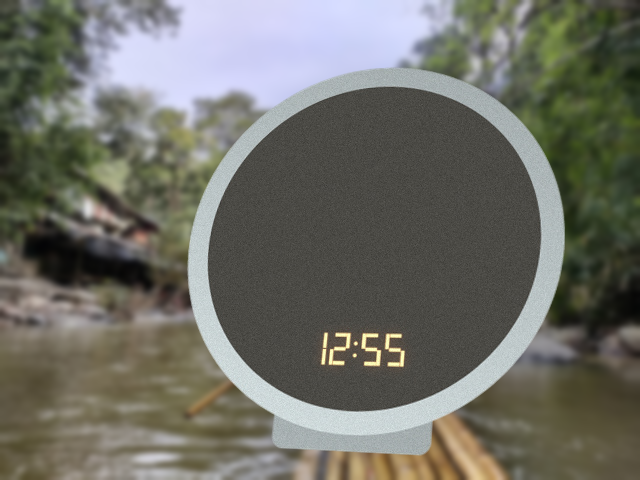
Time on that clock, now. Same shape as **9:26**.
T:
**12:55**
